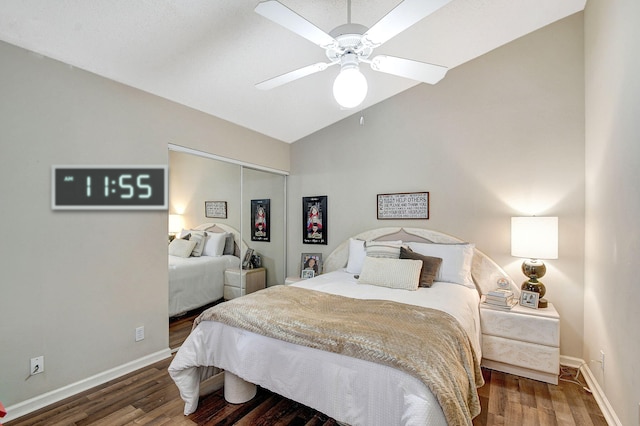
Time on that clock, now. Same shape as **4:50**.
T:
**11:55**
